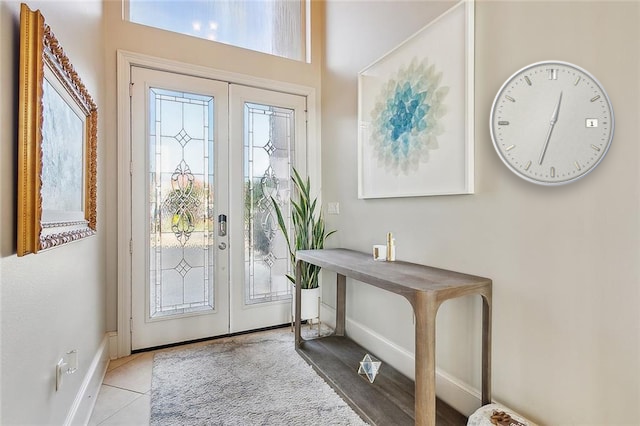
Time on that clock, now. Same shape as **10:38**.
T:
**12:33**
